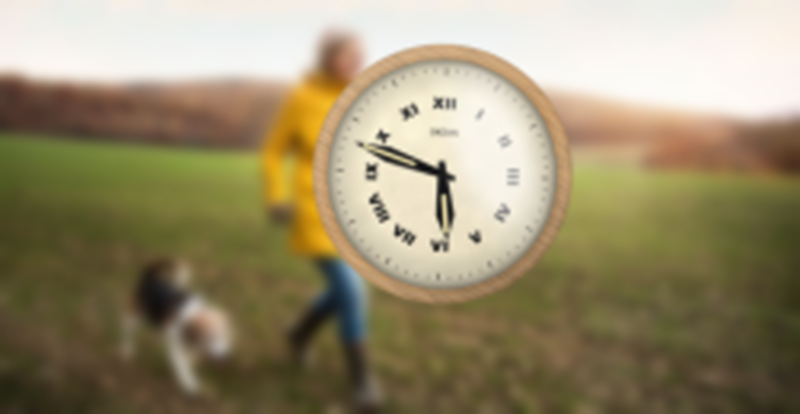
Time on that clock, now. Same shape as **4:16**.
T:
**5:48**
